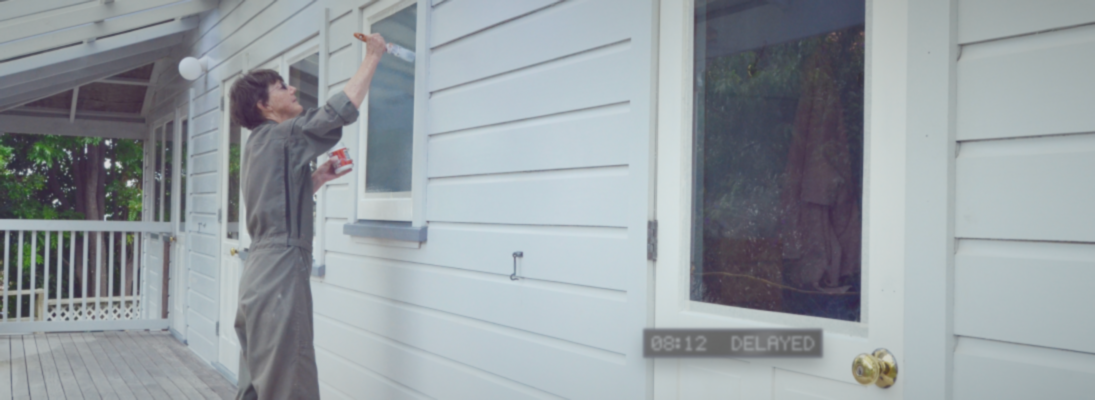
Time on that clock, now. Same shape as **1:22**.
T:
**8:12**
